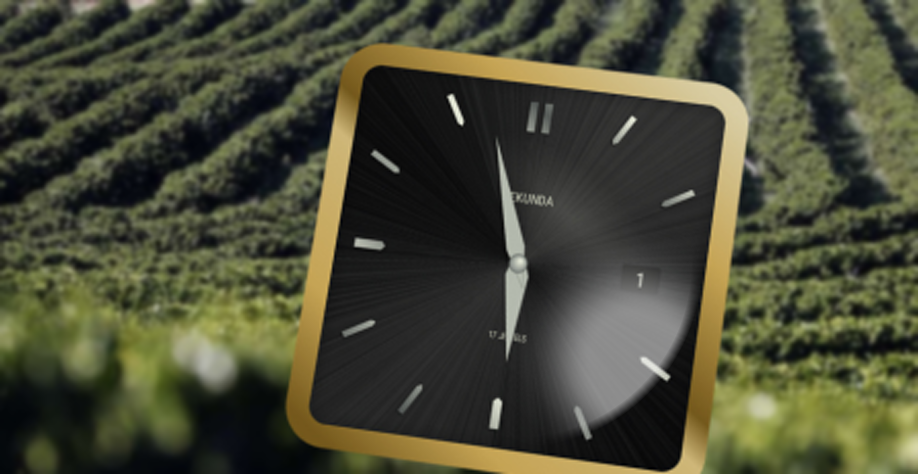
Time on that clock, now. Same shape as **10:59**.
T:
**5:57**
